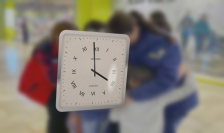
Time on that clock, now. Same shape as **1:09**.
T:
**3:59**
